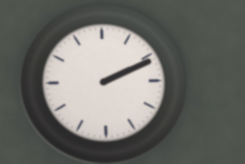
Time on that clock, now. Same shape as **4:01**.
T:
**2:11**
